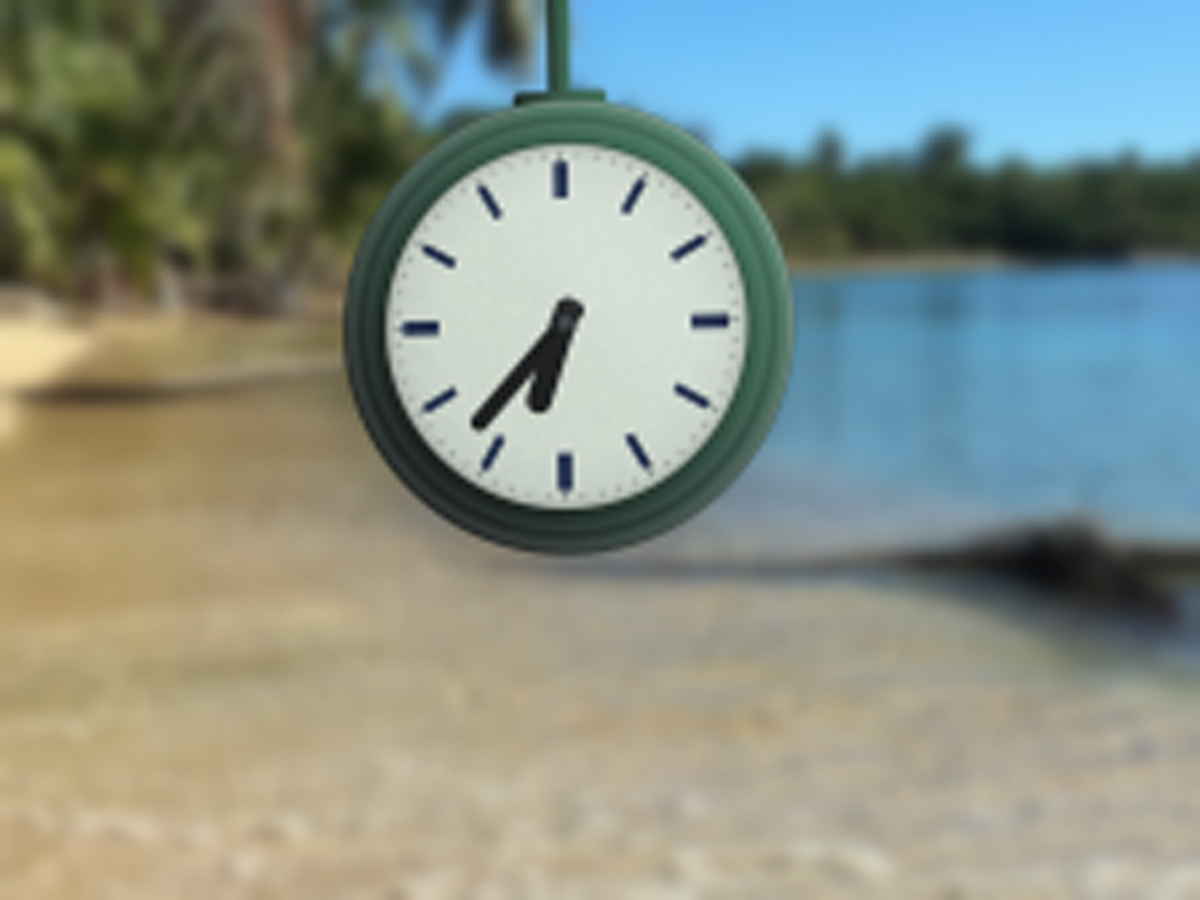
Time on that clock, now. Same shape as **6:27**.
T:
**6:37**
